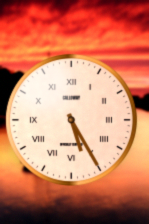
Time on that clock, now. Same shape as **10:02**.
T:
**5:25**
